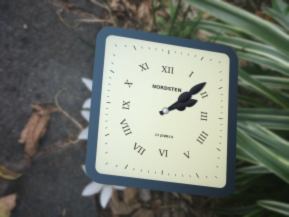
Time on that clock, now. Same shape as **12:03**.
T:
**2:08**
